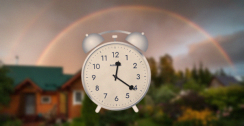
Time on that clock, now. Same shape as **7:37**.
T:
**12:21**
